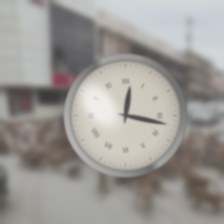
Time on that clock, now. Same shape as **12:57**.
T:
**12:17**
